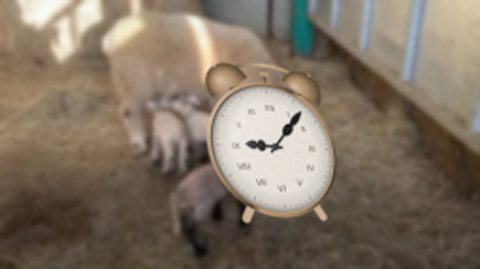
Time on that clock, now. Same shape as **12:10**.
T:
**9:07**
